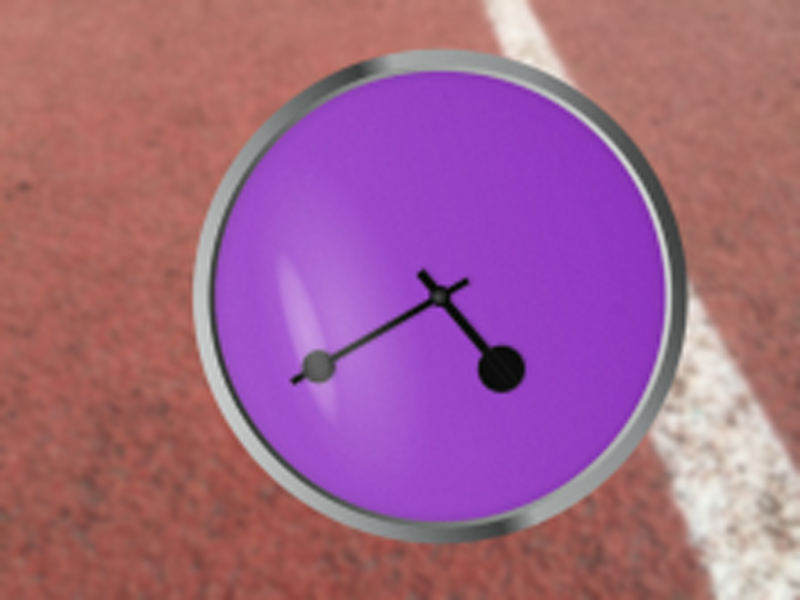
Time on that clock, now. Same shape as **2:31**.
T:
**4:40**
